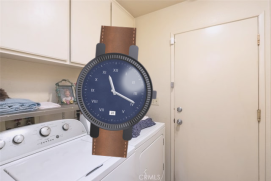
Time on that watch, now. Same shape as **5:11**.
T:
**11:19**
